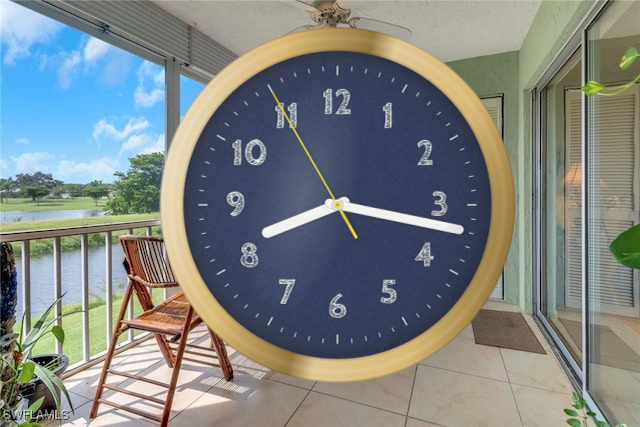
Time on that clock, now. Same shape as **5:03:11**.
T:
**8:16:55**
